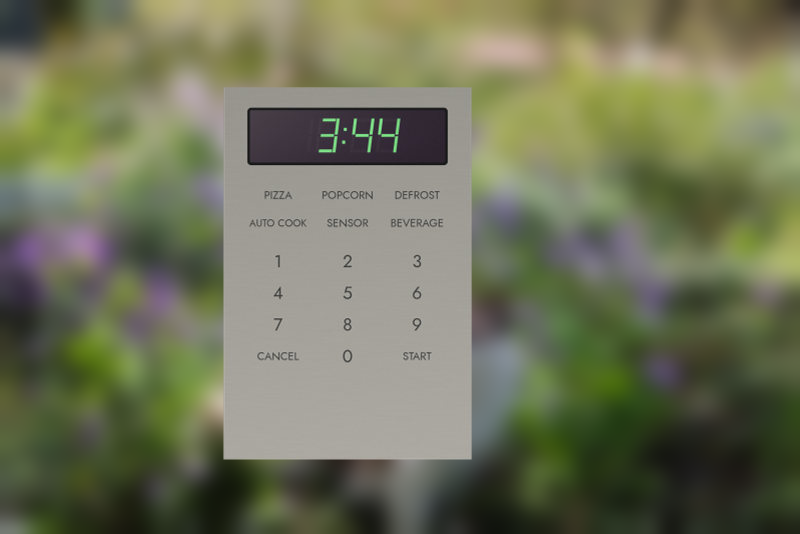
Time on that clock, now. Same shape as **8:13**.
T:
**3:44**
